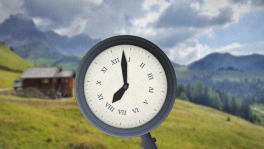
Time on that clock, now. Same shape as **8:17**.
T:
**8:03**
